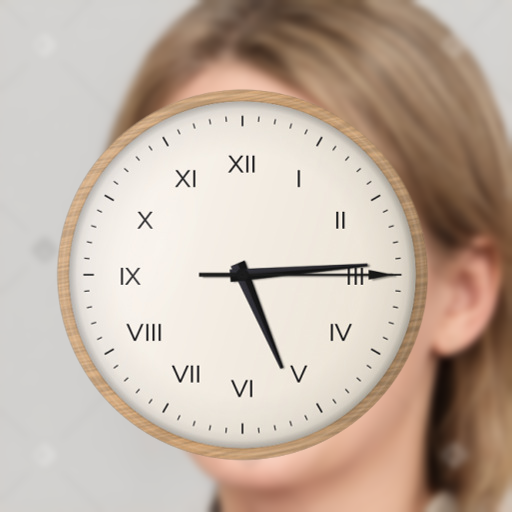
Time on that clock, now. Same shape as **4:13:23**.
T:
**5:14:15**
